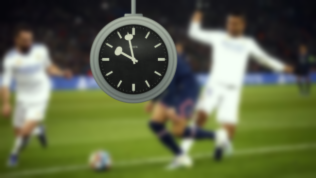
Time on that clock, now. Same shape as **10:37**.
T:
**9:58**
